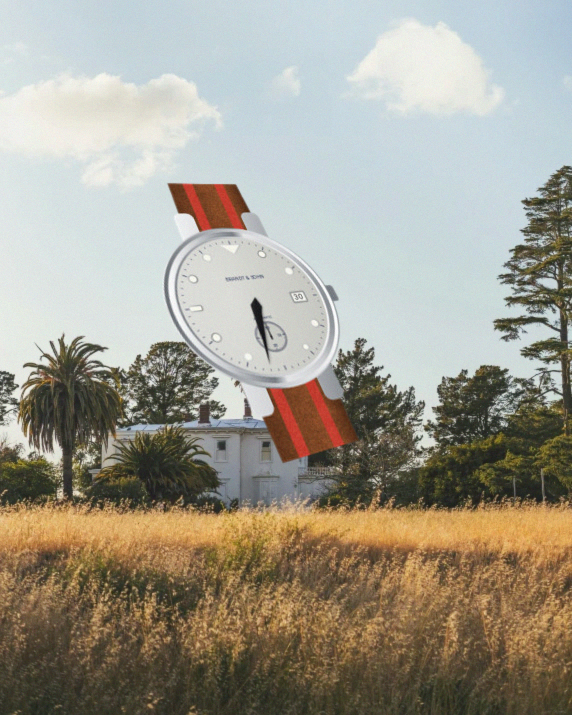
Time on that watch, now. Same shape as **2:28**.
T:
**6:32**
